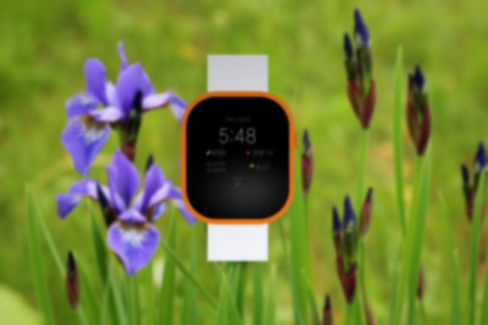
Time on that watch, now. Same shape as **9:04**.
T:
**5:48**
